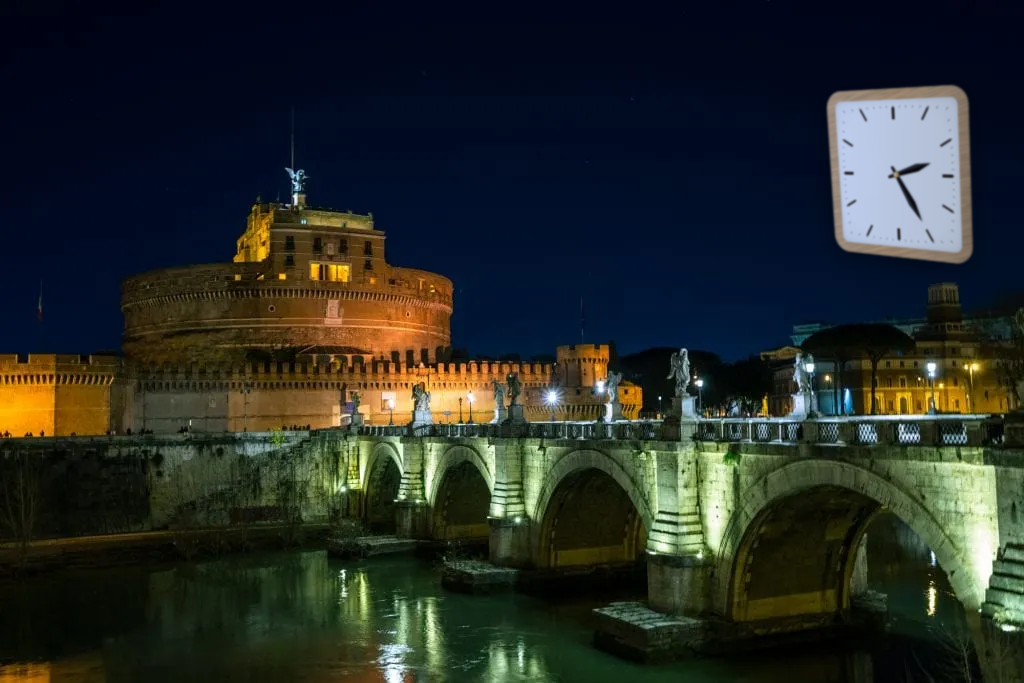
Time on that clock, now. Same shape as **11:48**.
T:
**2:25**
